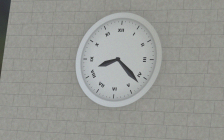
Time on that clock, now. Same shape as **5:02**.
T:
**8:22**
